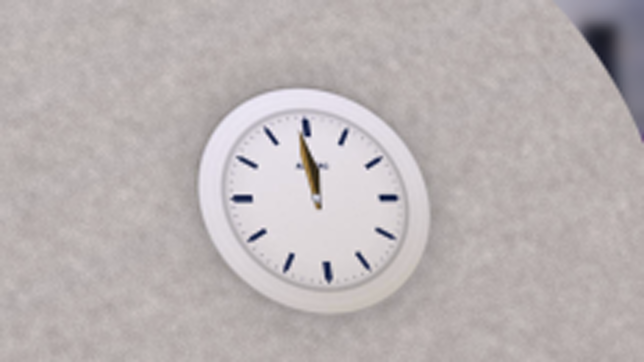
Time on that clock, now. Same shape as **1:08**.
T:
**11:59**
